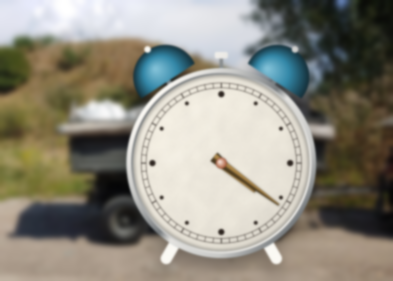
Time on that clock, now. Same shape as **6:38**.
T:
**4:21**
